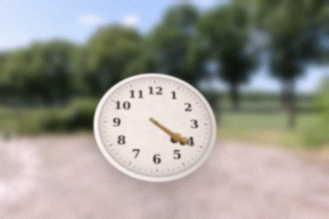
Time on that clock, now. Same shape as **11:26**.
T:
**4:21**
